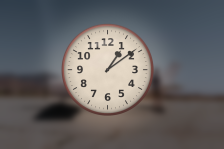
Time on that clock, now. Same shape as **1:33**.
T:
**1:09**
